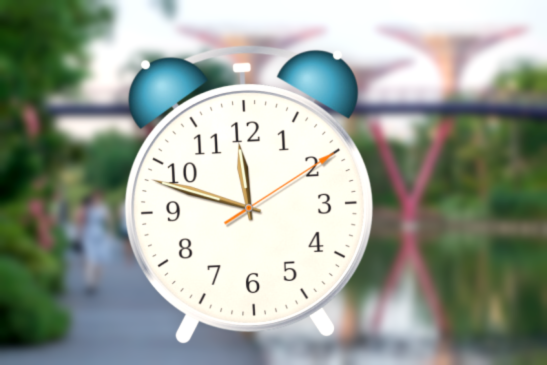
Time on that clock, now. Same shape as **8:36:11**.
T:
**11:48:10**
